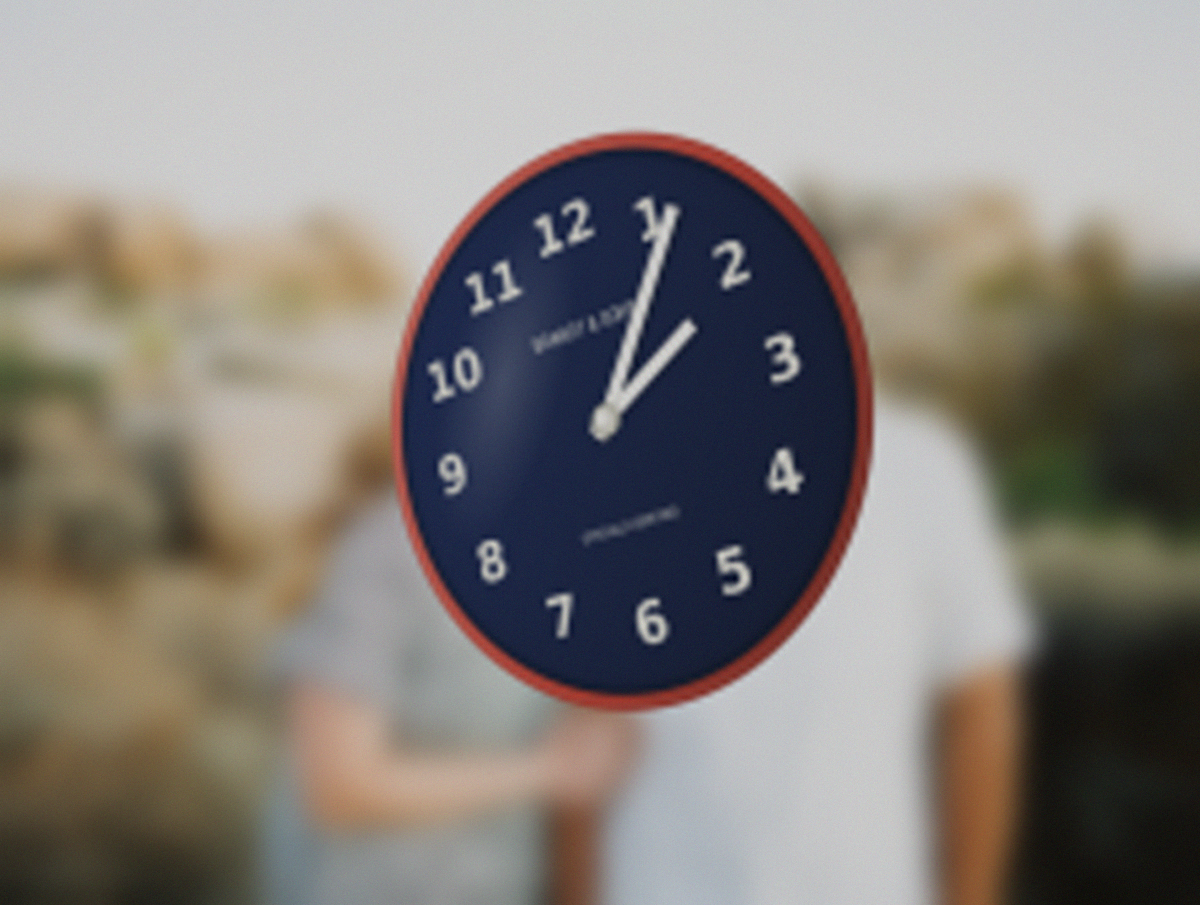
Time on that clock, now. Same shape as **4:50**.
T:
**2:06**
